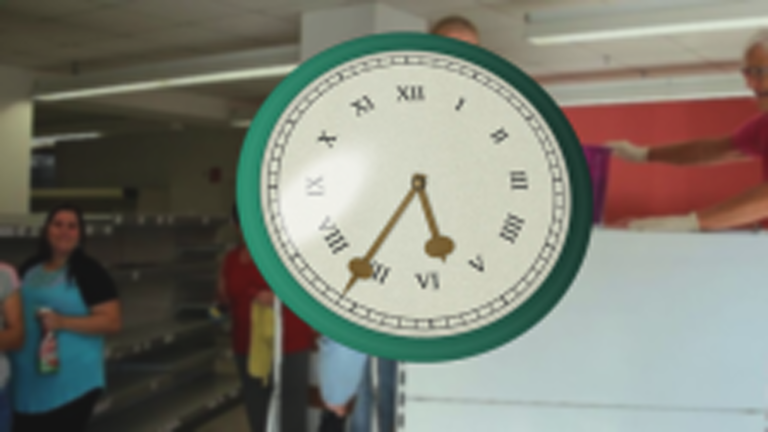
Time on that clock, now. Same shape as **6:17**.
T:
**5:36**
